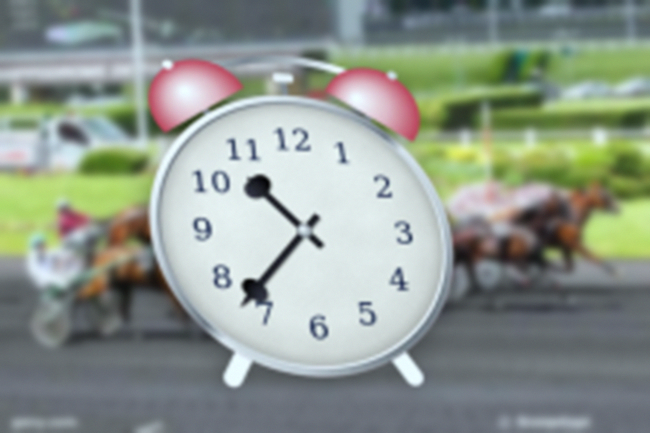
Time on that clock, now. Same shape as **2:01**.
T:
**10:37**
